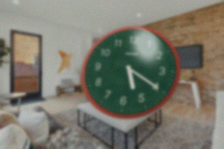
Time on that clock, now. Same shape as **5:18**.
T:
**5:20**
